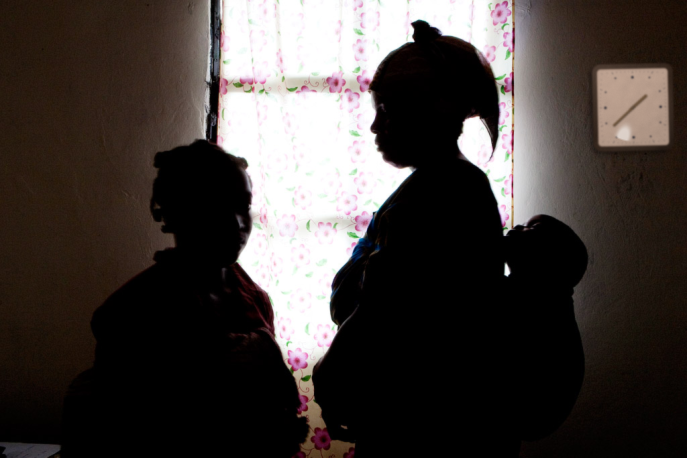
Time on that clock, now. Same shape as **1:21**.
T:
**1:38**
